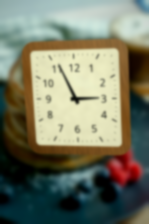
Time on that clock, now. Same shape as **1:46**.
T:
**2:56**
